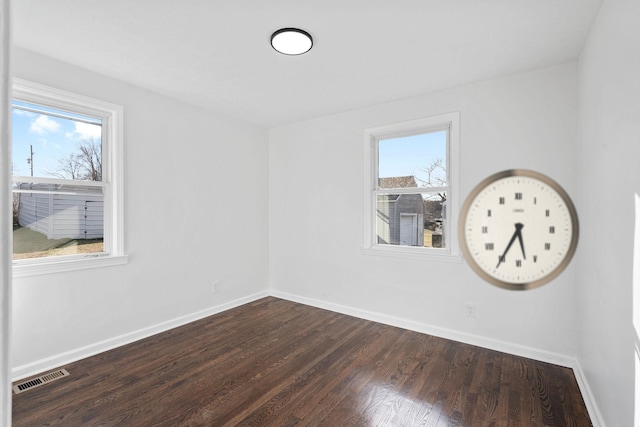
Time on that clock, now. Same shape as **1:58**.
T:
**5:35**
